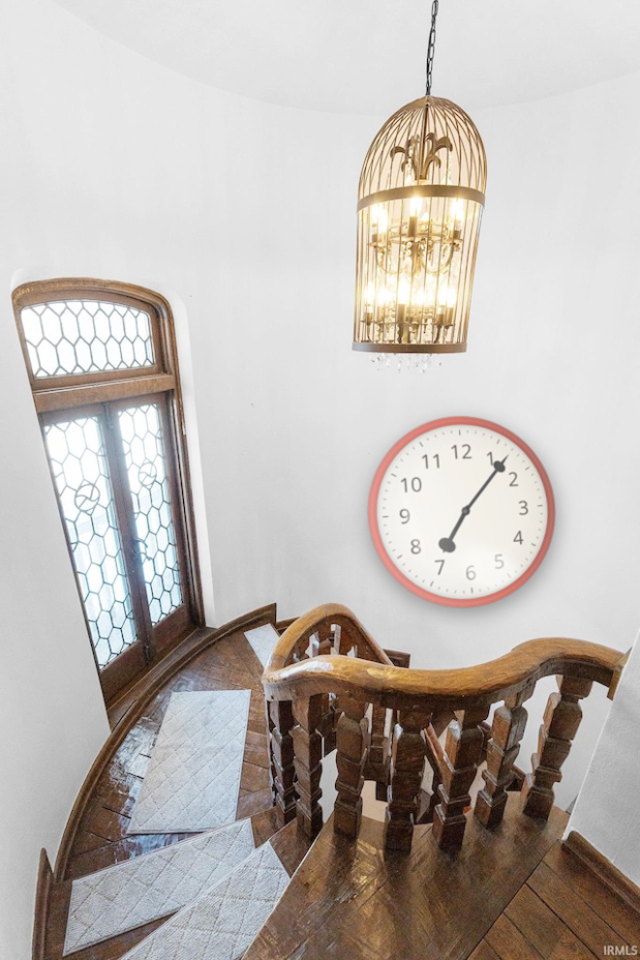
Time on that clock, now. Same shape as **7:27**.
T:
**7:07**
